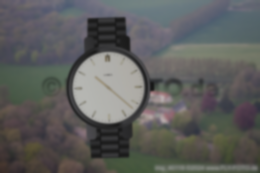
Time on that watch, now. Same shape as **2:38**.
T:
**10:22**
